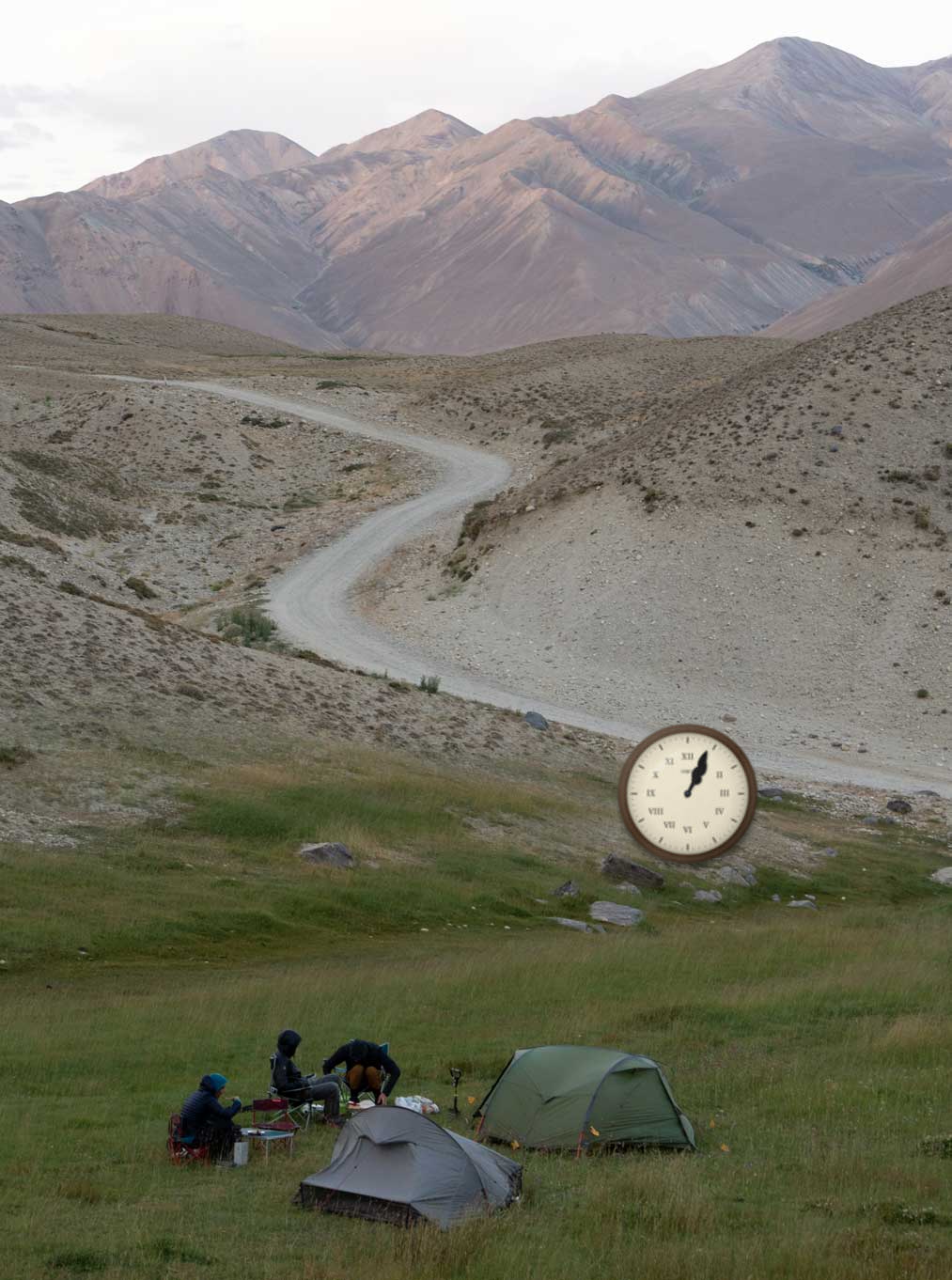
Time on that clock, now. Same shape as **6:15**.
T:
**1:04**
